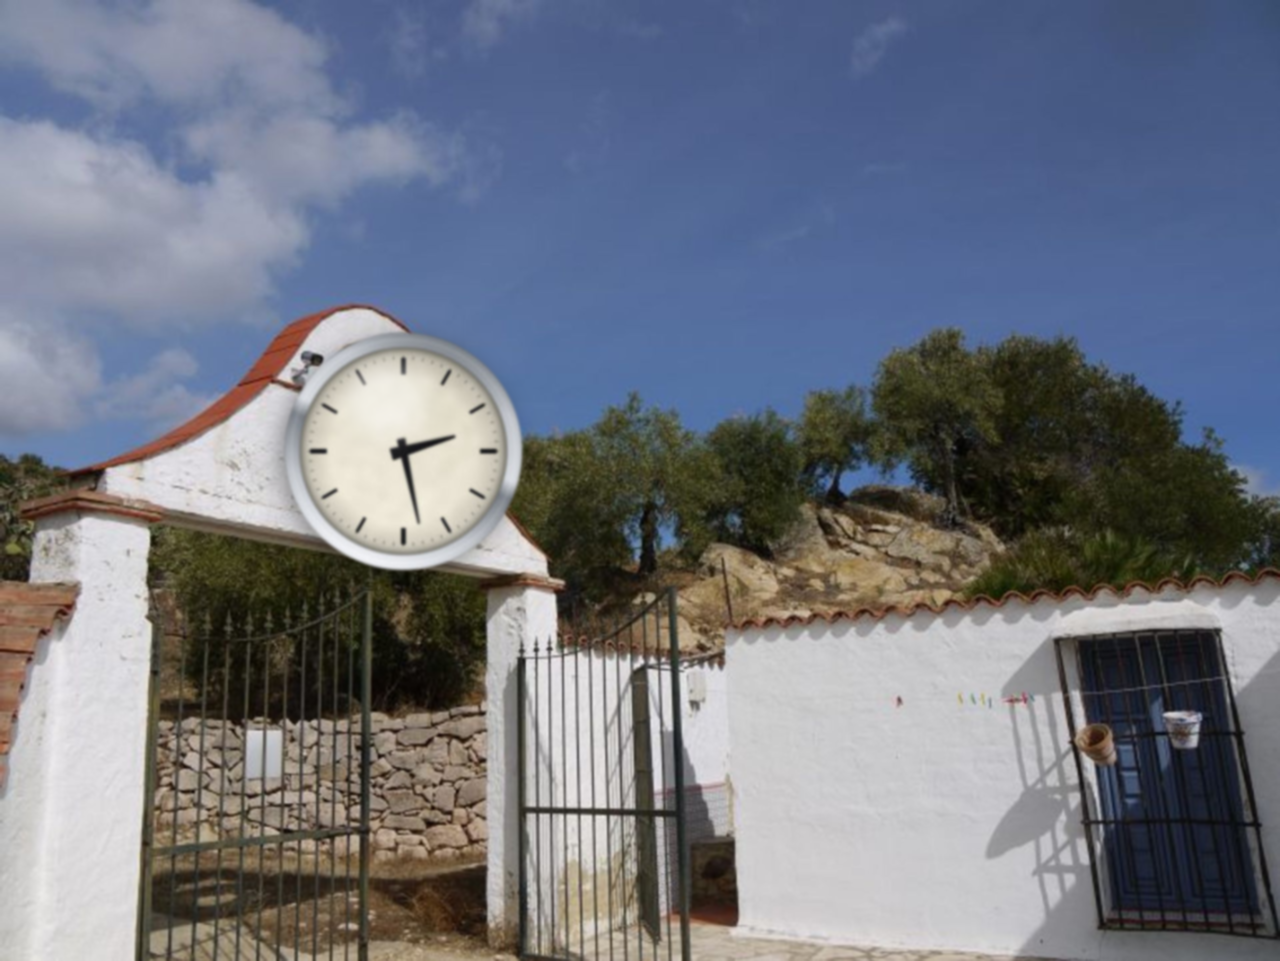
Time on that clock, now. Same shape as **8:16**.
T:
**2:28**
